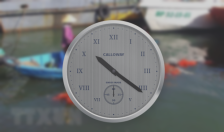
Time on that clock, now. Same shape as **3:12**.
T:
**10:21**
